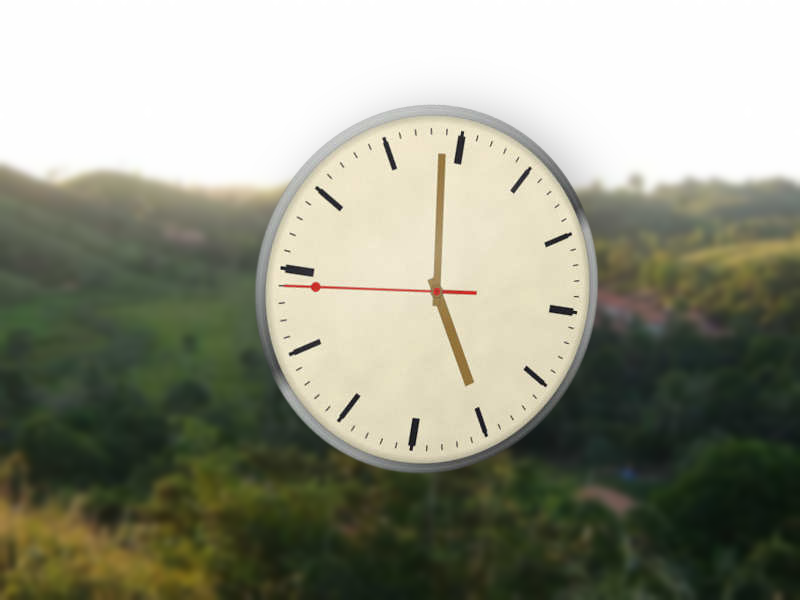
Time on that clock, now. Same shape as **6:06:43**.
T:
**4:58:44**
